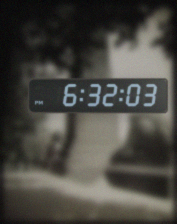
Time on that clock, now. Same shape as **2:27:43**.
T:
**6:32:03**
